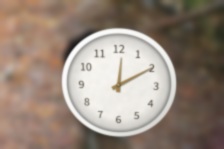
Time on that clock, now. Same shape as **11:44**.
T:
**12:10**
